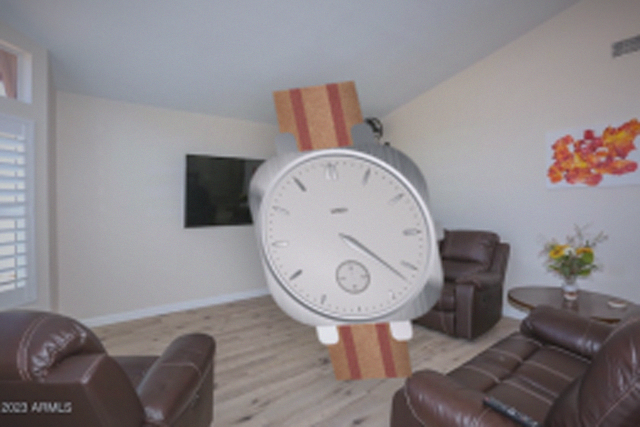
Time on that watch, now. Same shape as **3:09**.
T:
**4:22**
